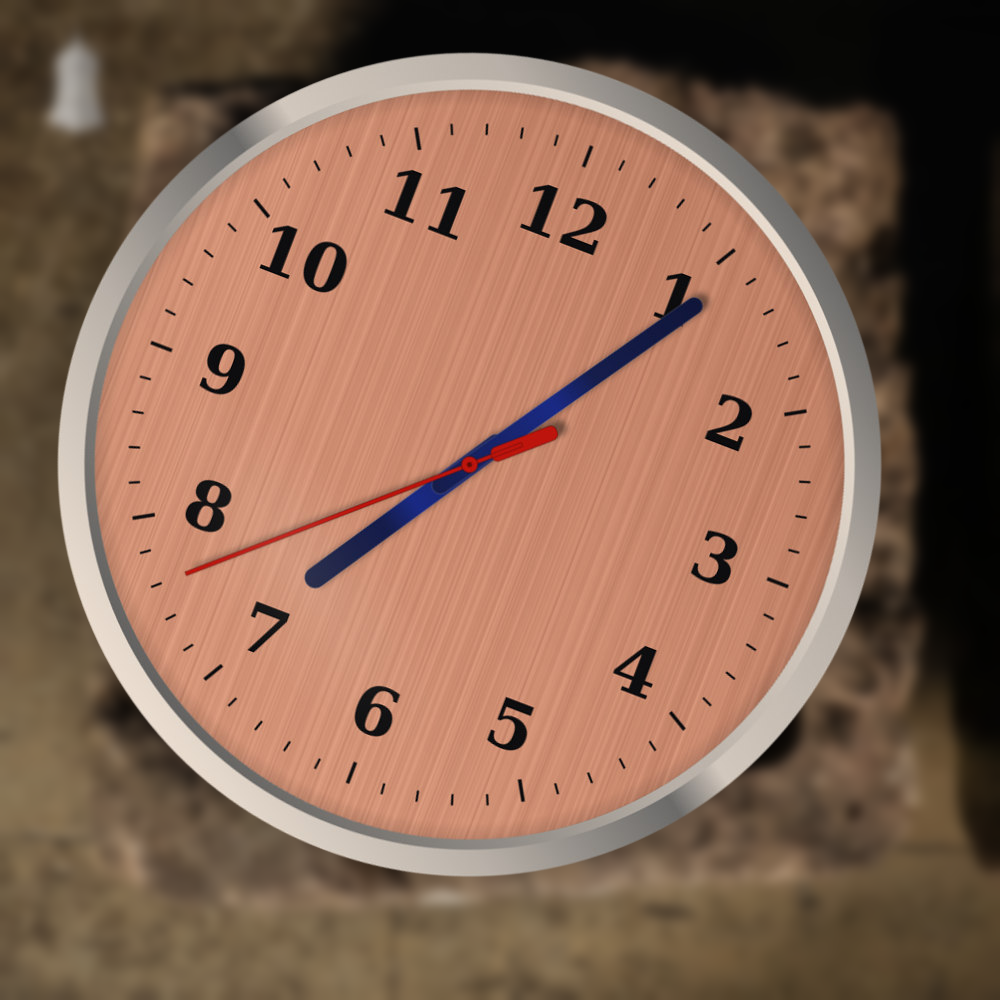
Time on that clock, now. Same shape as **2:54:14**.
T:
**7:05:38**
